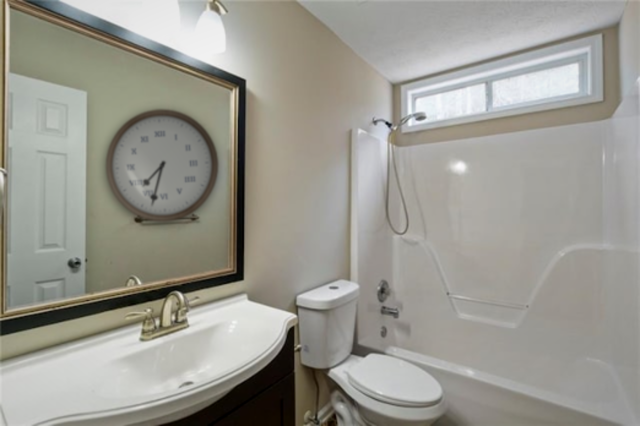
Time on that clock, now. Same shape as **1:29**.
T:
**7:33**
